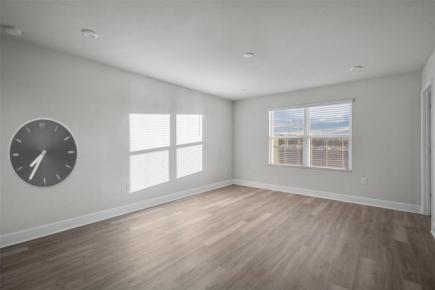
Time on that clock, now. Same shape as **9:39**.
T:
**7:35**
